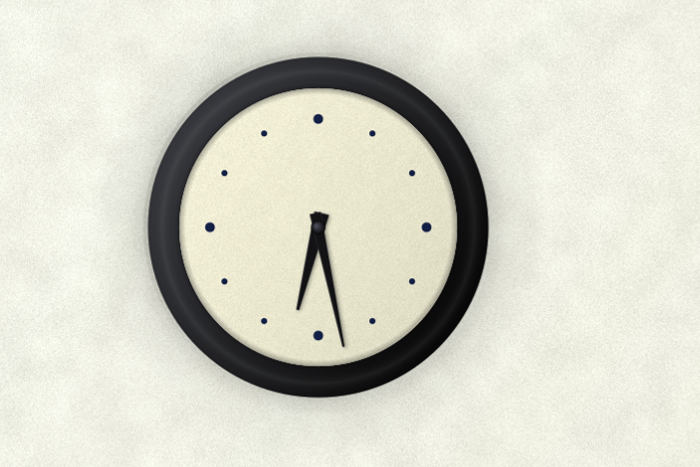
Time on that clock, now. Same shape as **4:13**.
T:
**6:28**
